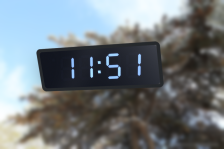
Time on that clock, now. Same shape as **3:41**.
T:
**11:51**
